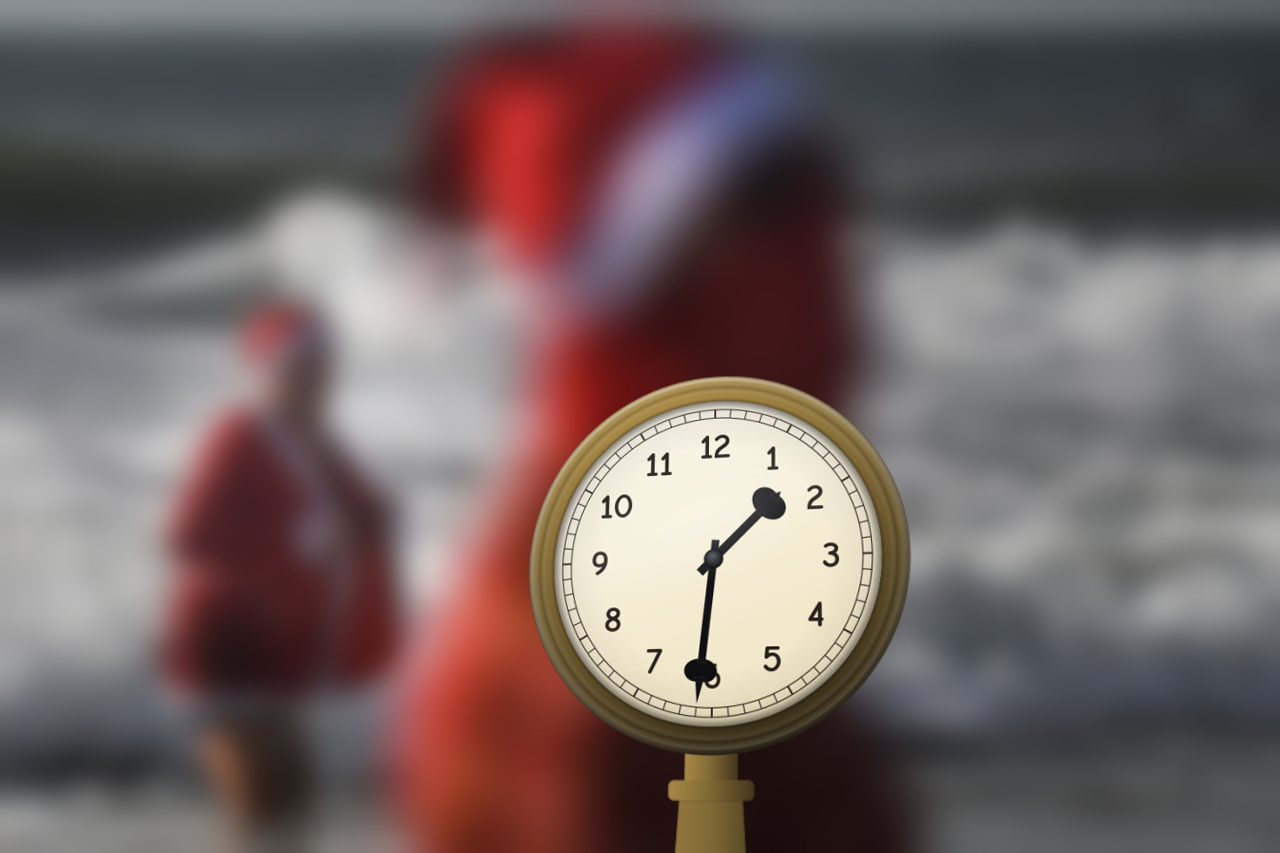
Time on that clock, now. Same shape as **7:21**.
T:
**1:31**
